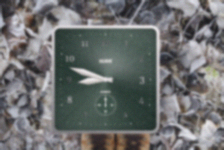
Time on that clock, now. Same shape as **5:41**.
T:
**8:48**
